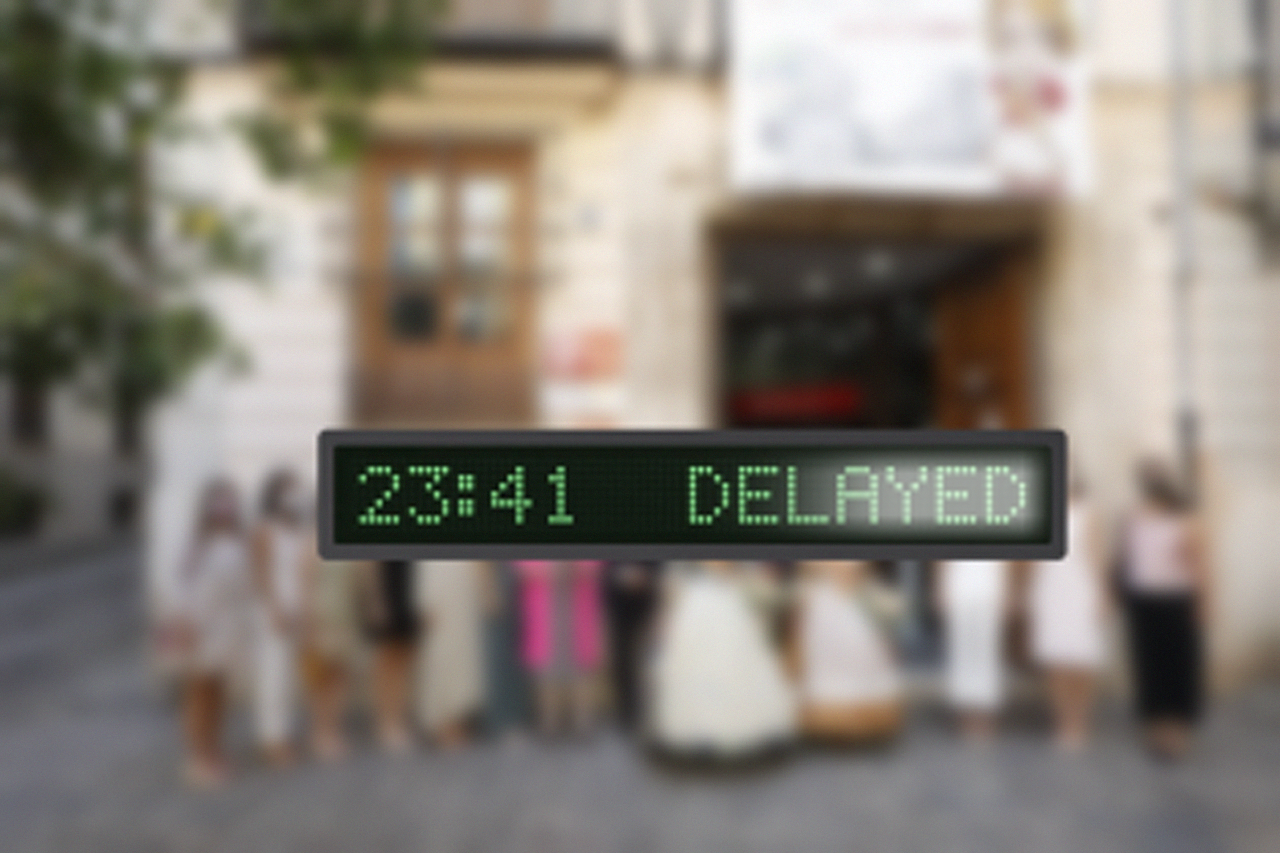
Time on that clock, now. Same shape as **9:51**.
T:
**23:41**
